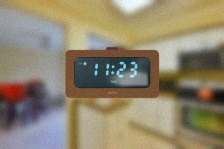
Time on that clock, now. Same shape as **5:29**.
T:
**11:23**
